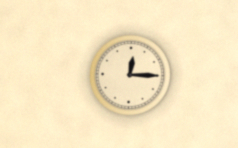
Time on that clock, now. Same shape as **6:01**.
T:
**12:15**
